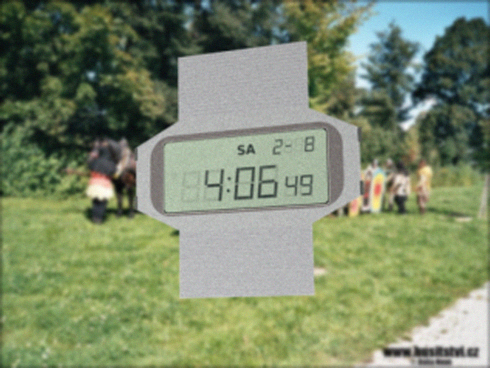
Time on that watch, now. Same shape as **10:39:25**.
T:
**4:06:49**
